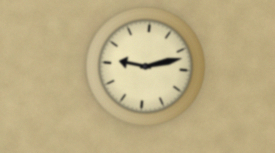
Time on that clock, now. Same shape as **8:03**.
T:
**9:12**
